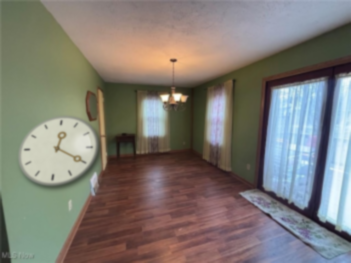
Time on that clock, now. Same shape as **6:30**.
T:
**12:20**
